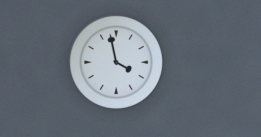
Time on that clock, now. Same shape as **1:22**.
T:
**3:58**
